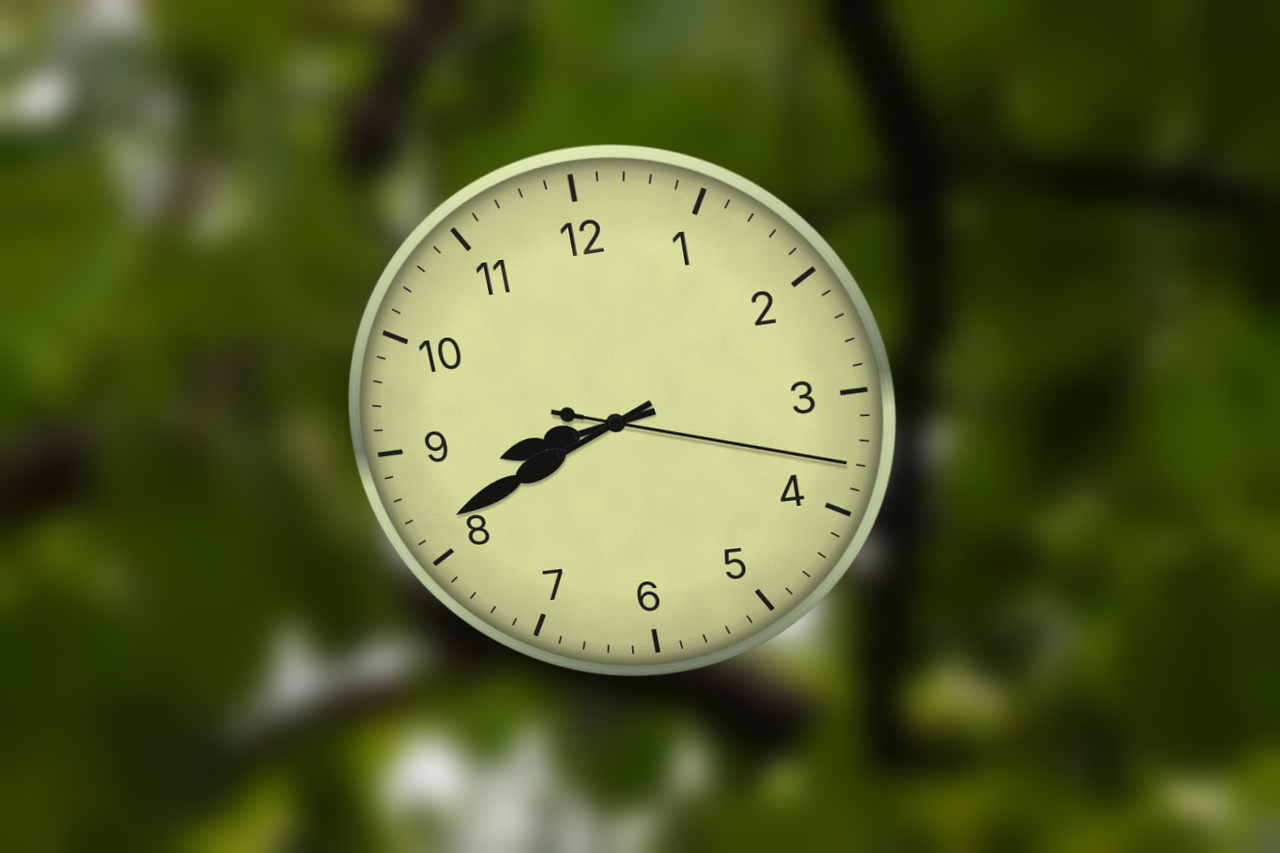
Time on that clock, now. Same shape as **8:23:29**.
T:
**8:41:18**
